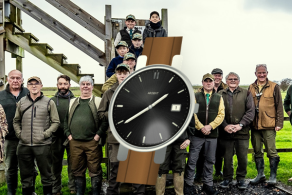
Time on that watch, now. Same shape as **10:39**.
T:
**1:39**
